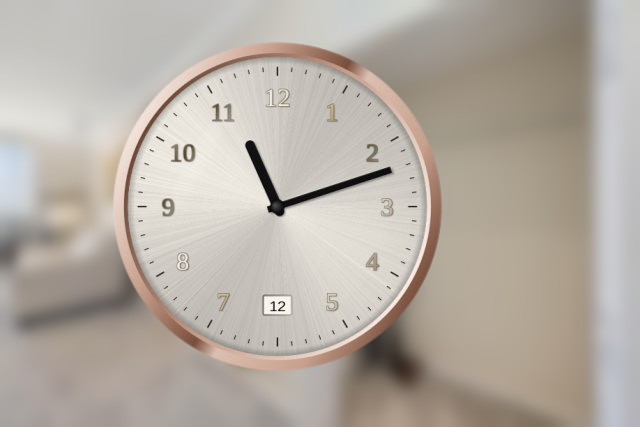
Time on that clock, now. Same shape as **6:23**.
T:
**11:12**
